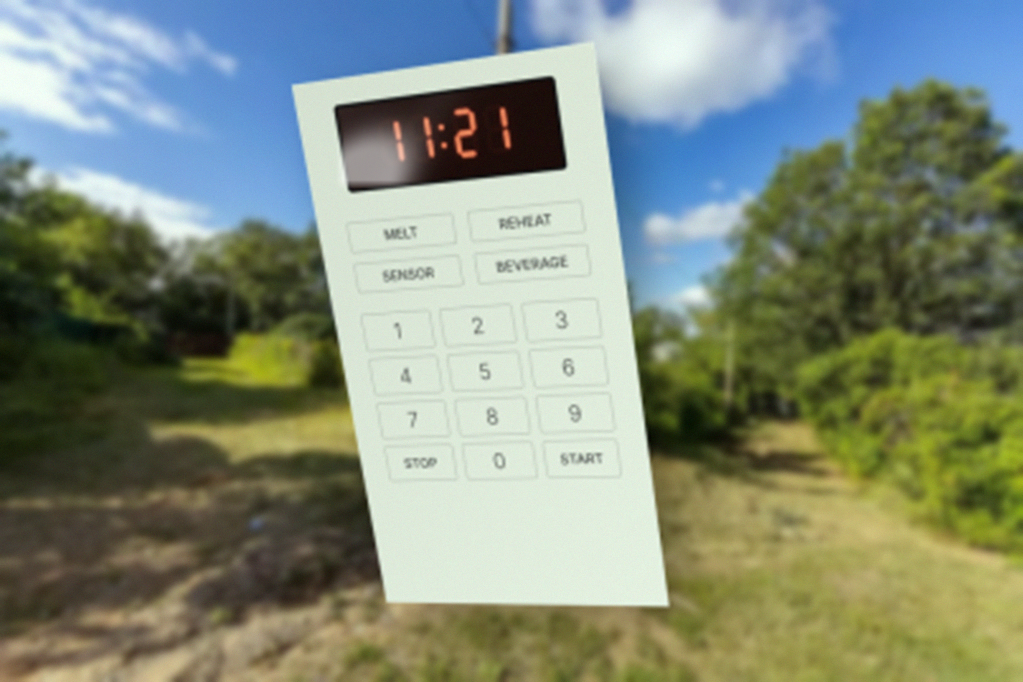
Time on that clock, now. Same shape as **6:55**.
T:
**11:21**
